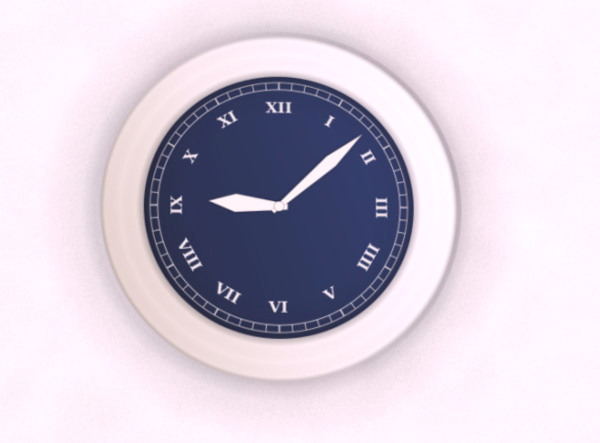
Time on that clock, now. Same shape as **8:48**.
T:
**9:08**
